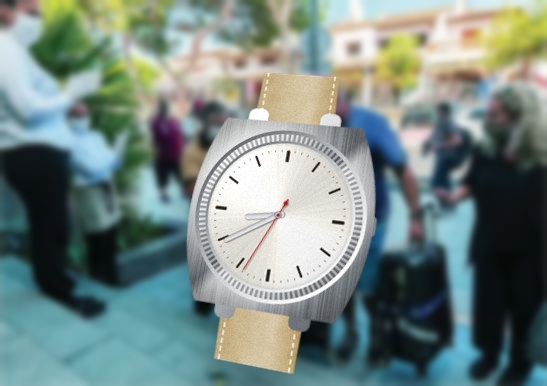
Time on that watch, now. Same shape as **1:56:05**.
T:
**8:39:34**
